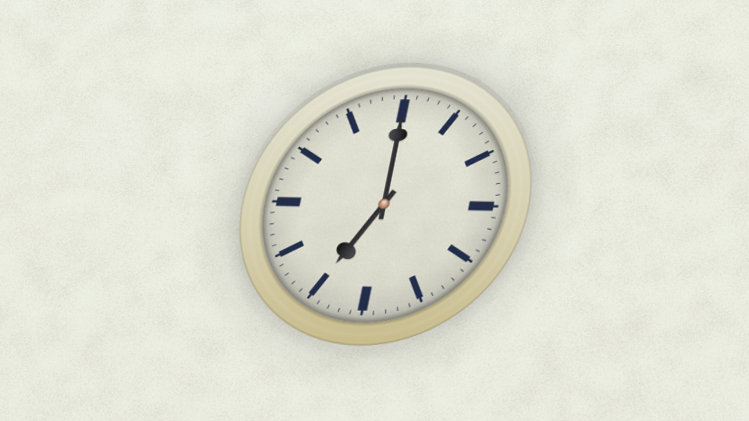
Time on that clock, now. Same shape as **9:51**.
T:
**7:00**
